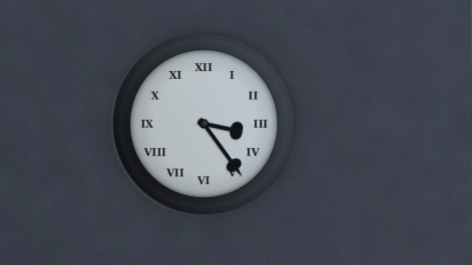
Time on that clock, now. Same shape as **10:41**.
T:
**3:24**
